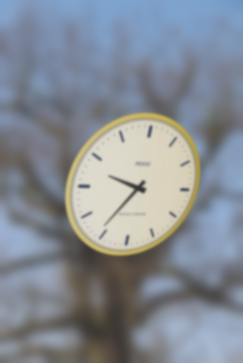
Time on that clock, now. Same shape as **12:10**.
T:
**9:36**
